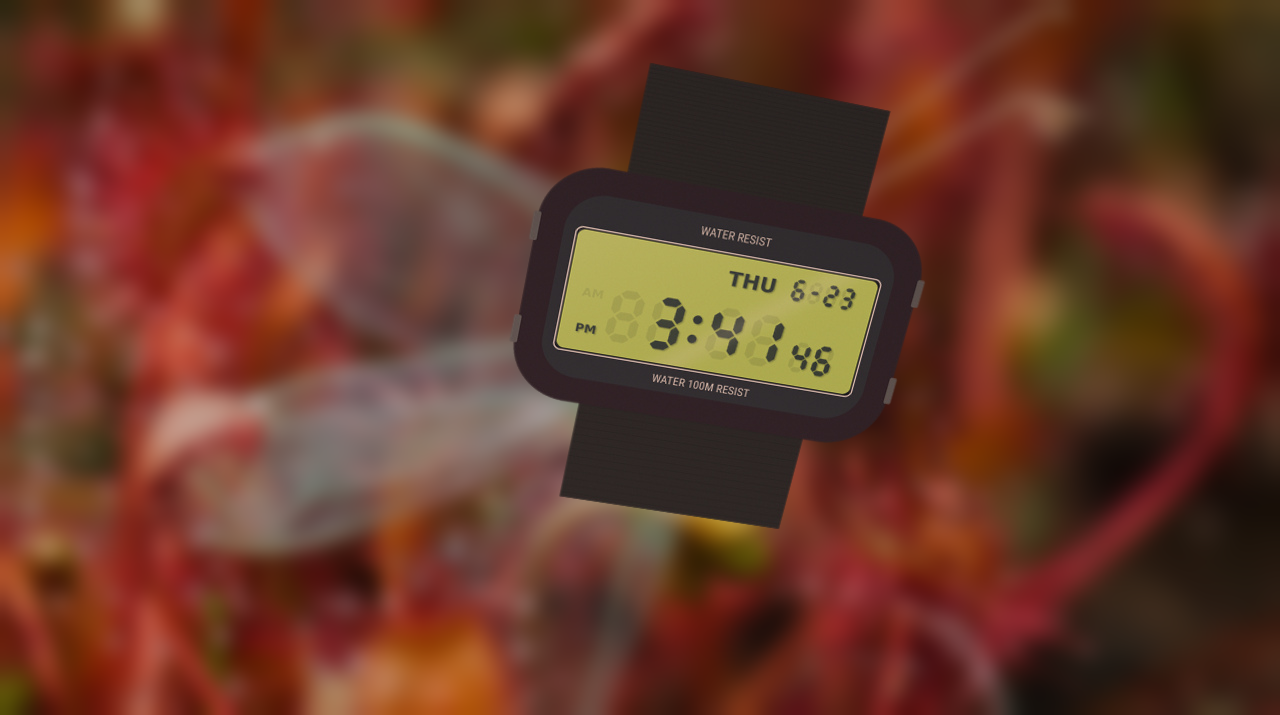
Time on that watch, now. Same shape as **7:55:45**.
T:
**3:41:46**
